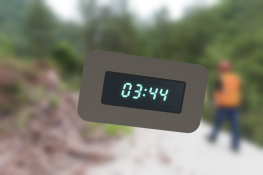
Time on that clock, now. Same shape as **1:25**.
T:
**3:44**
